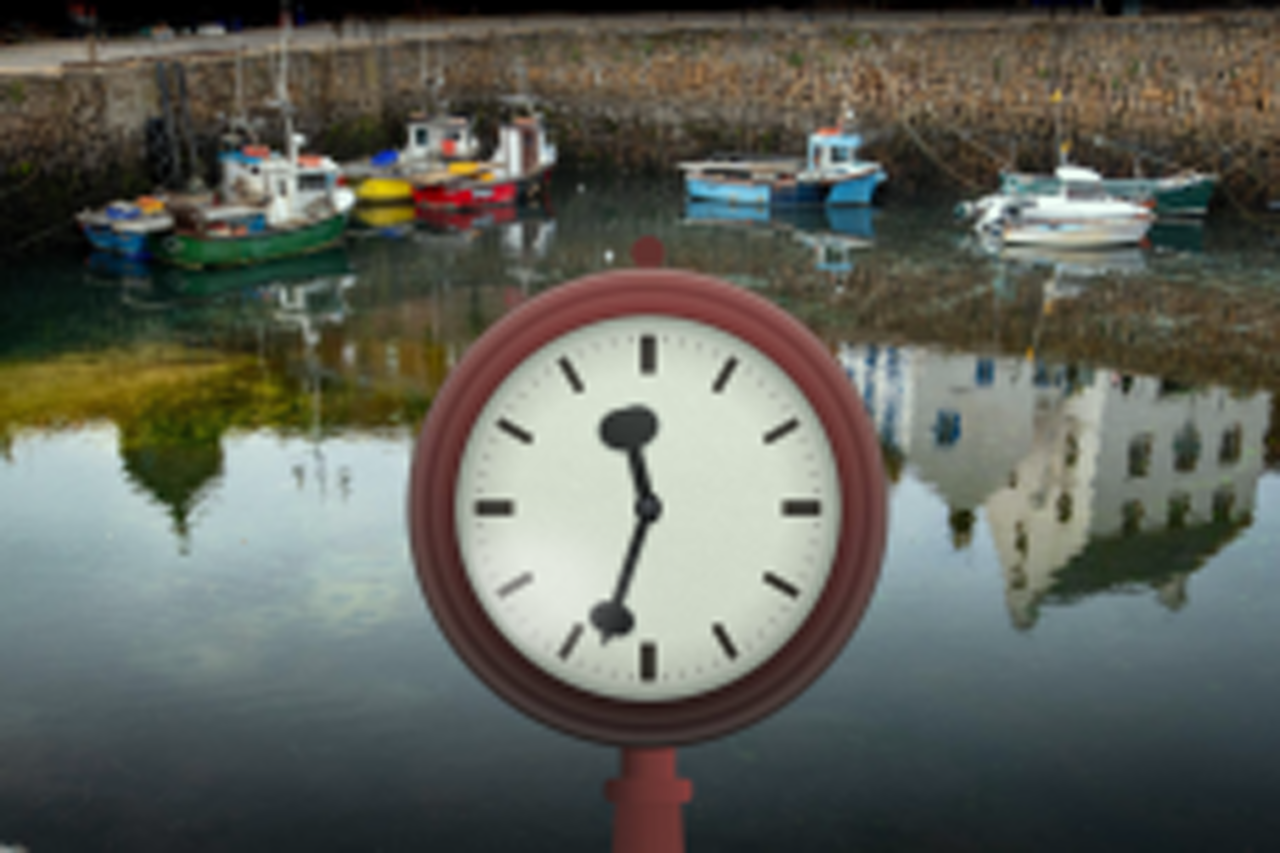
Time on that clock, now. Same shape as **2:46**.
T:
**11:33**
